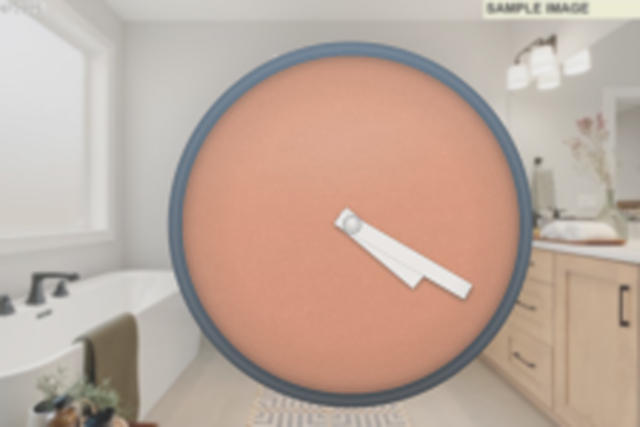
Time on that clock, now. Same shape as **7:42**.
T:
**4:20**
